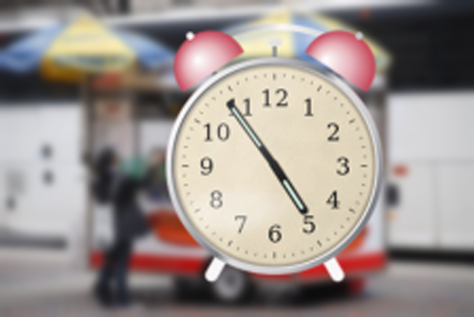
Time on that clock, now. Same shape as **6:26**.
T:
**4:54**
